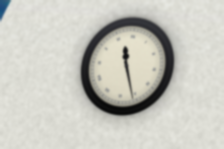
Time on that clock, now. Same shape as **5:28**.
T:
**11:26**
